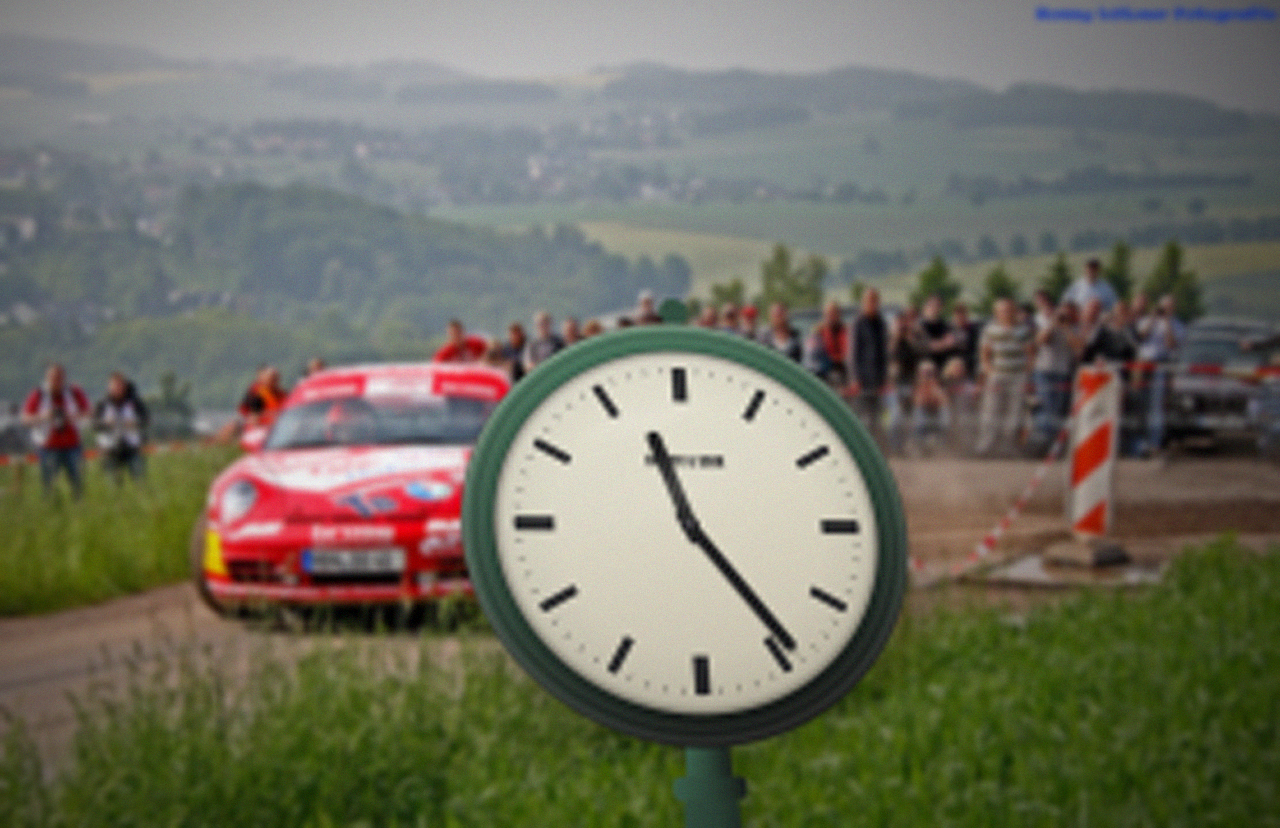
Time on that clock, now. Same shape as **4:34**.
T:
**11:24**
